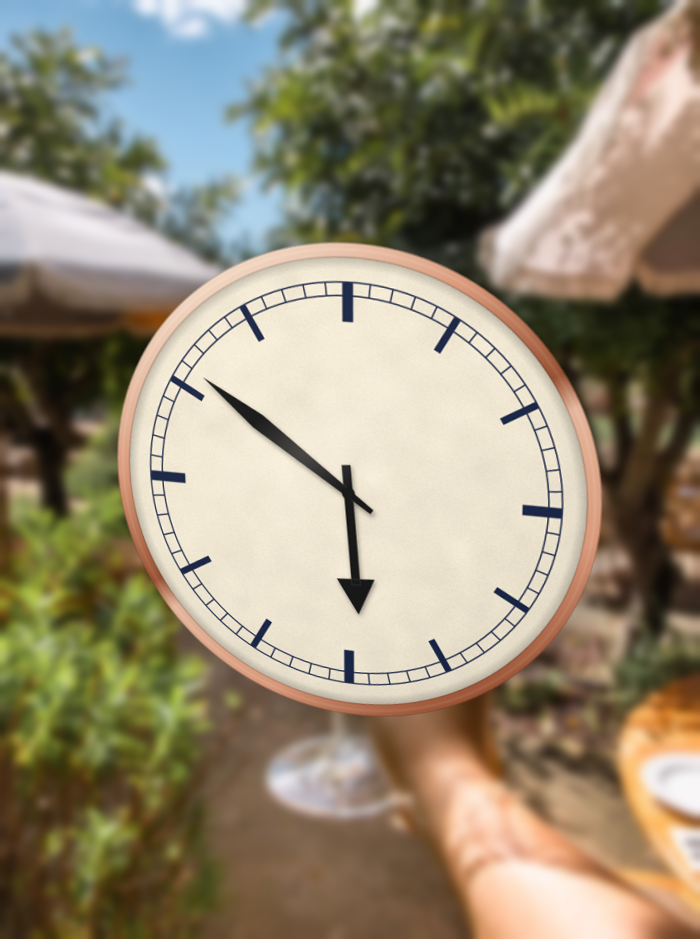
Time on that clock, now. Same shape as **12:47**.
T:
**5:51**
